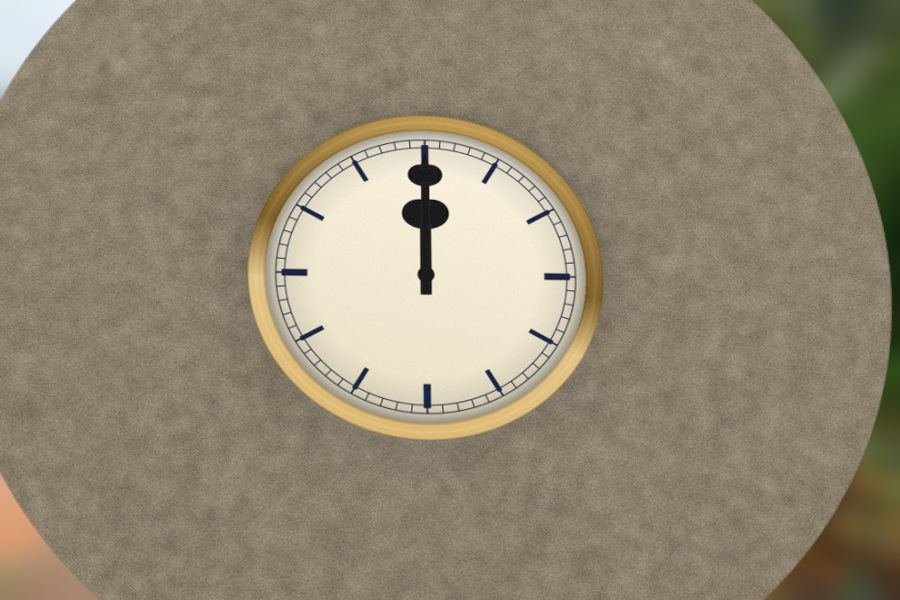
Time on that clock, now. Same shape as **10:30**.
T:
**12:00**
